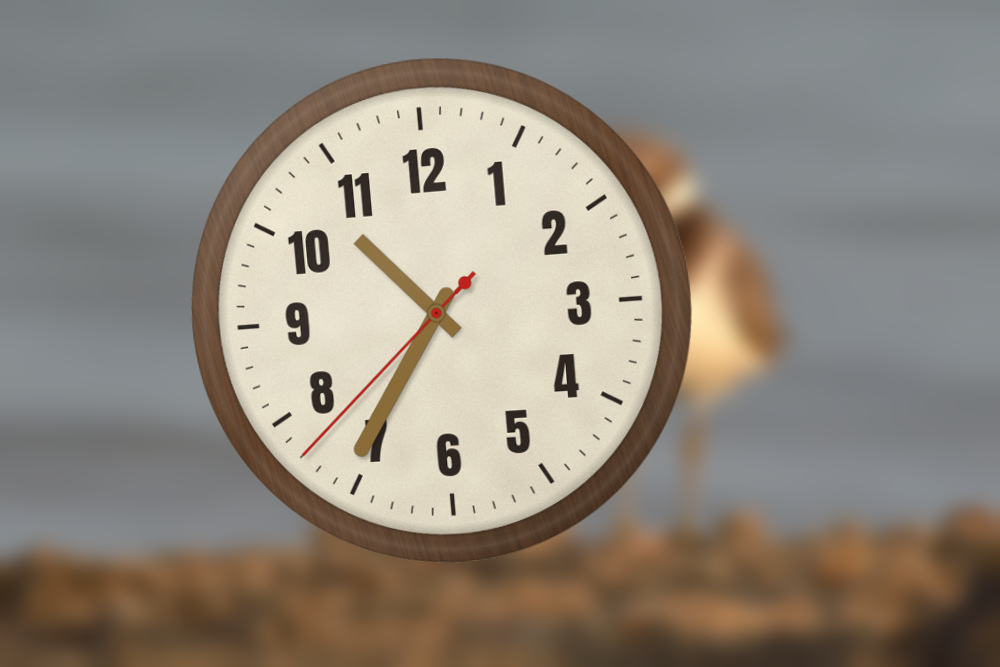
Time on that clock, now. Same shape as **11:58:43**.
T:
**10:35:38**
